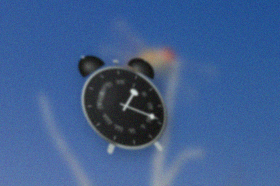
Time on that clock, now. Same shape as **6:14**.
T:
**1:19**
